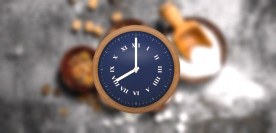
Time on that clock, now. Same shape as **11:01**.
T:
**8:00**
